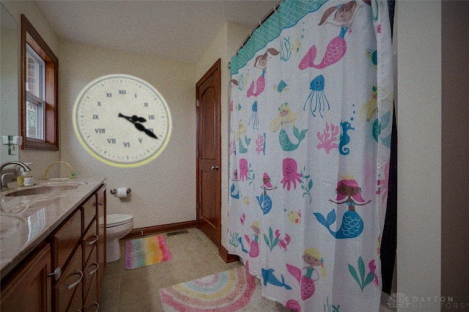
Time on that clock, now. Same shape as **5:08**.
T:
**3:21**
